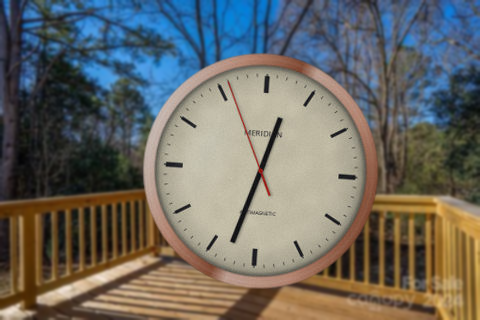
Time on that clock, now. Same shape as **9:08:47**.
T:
**12:32:56**
